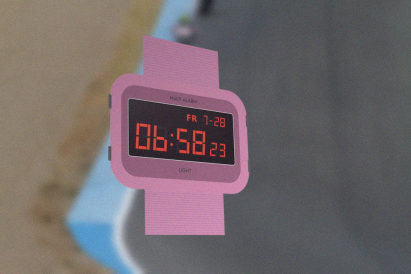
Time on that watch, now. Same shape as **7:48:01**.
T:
**6:58:23**
